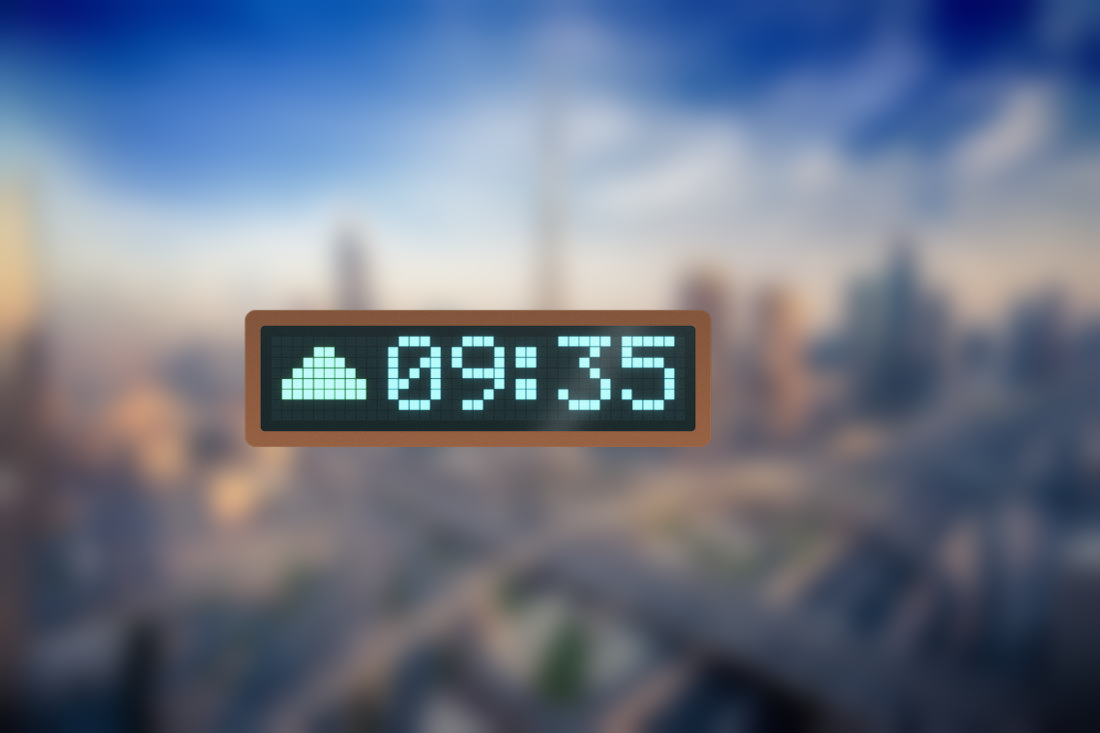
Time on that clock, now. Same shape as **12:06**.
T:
**9:35**
